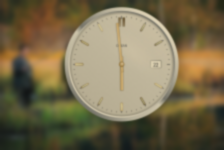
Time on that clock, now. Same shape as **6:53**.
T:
**5:59**
